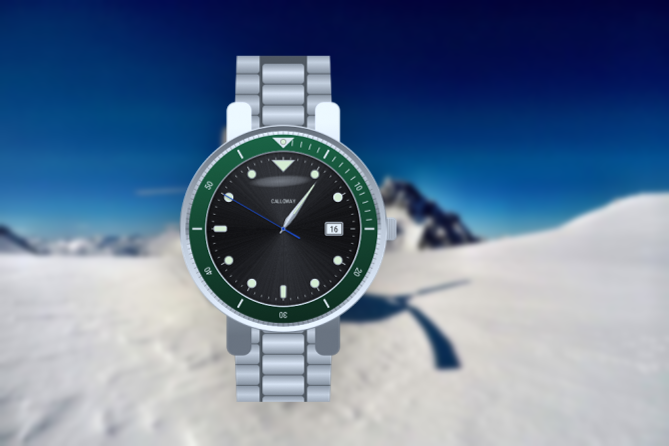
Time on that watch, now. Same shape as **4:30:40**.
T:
**1:05:50**
